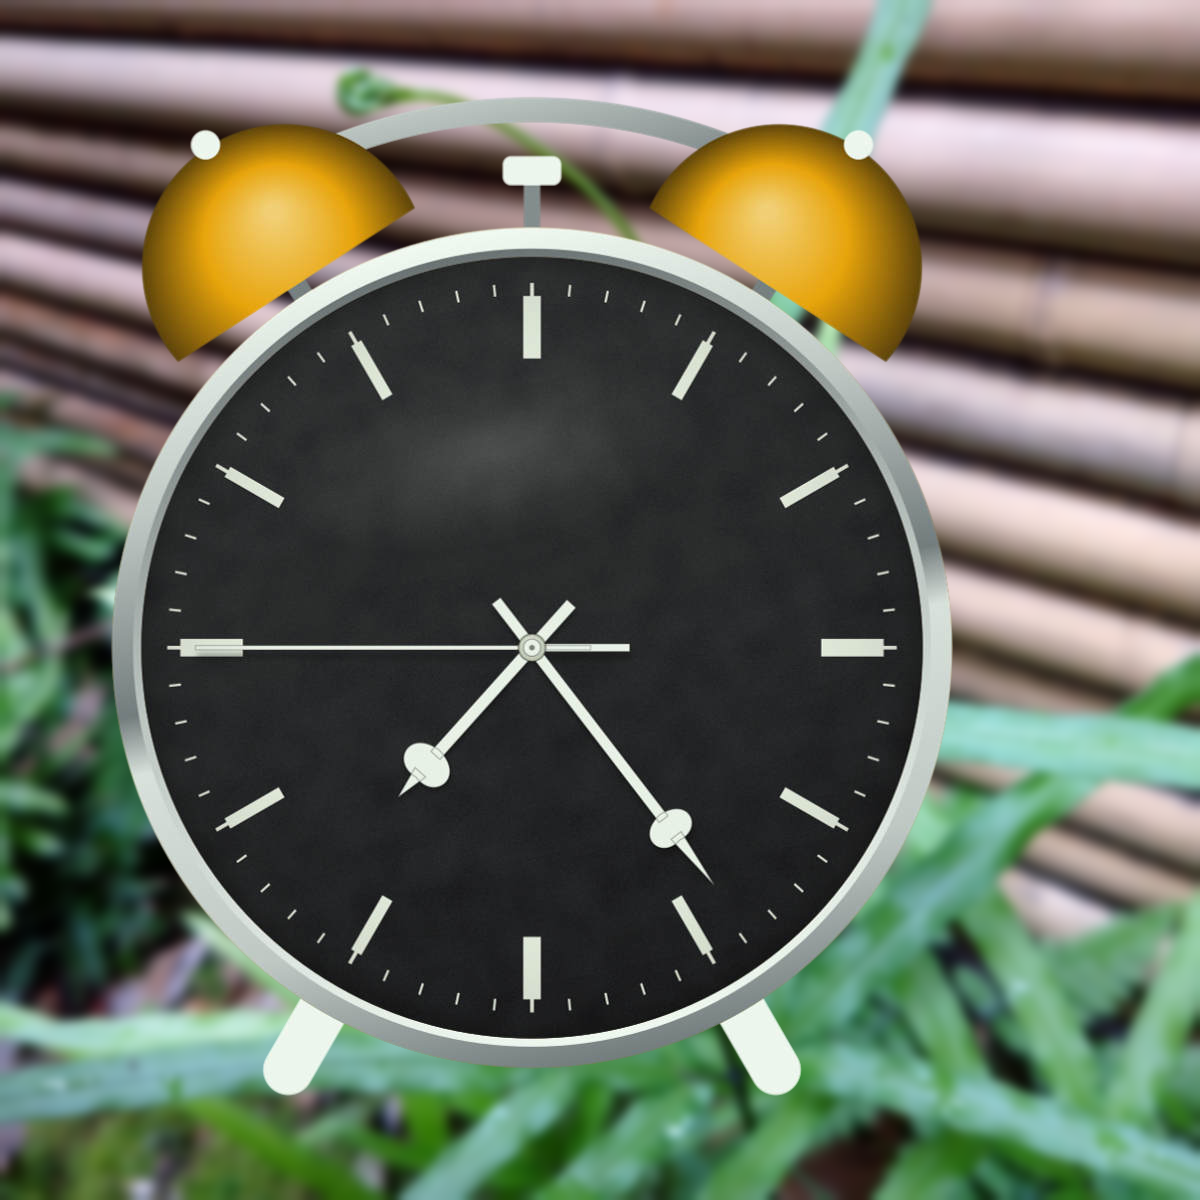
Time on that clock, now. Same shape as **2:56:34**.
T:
**7:23:45**
